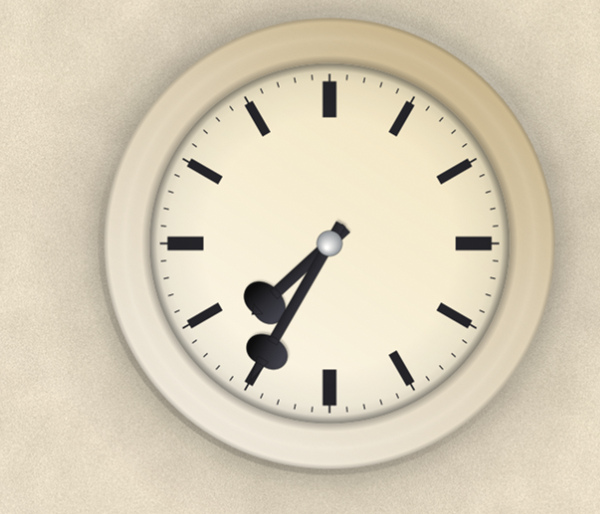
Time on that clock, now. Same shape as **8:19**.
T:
**7:35**
